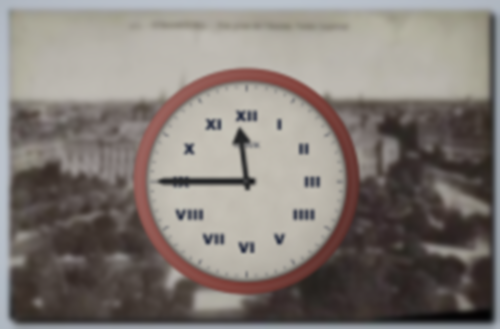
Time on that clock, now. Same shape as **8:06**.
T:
**11:45**
